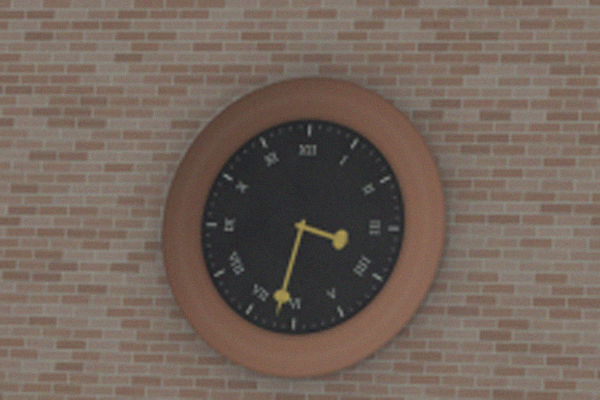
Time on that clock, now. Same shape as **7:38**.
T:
**3:32**
